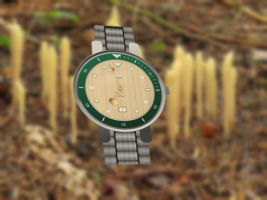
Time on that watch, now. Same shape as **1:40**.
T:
**6:57**
